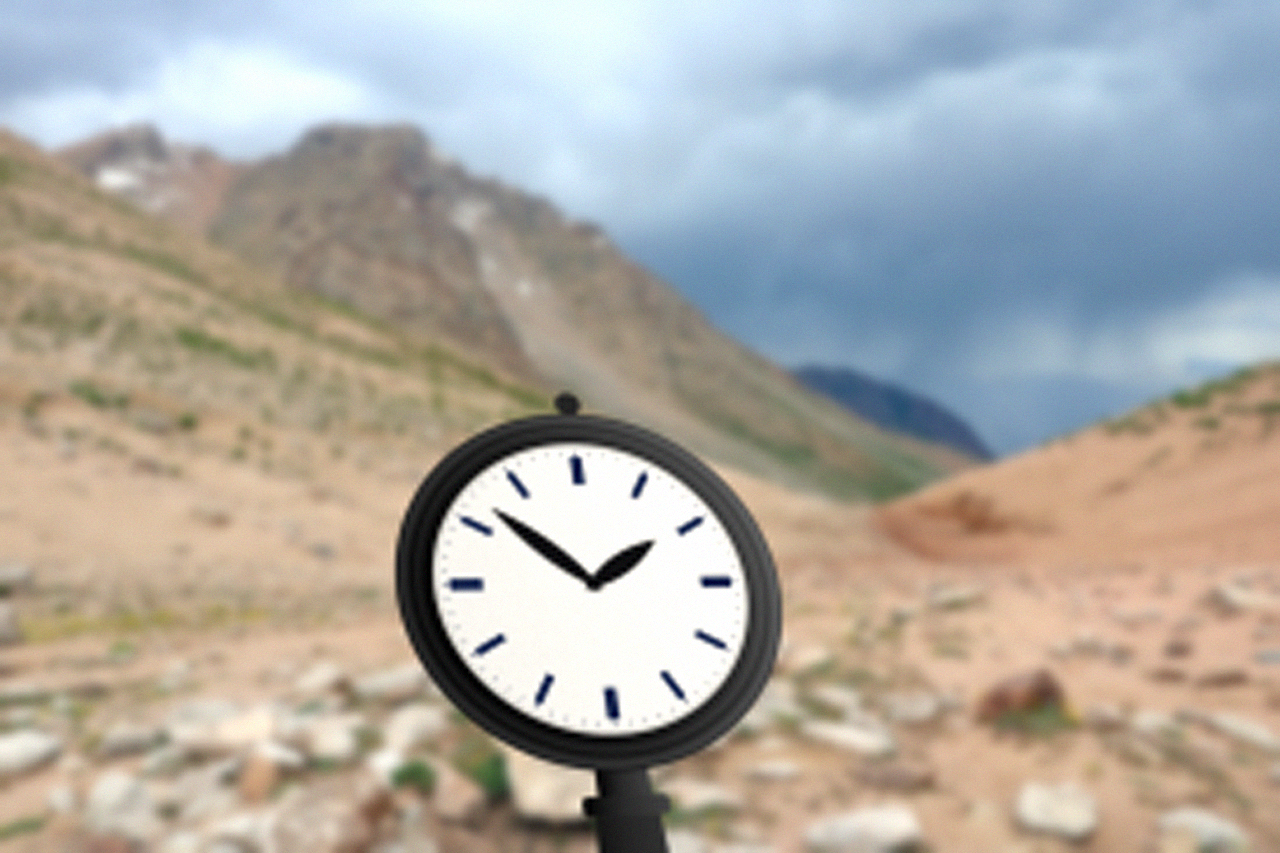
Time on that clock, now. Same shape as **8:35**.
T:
**1:52**
